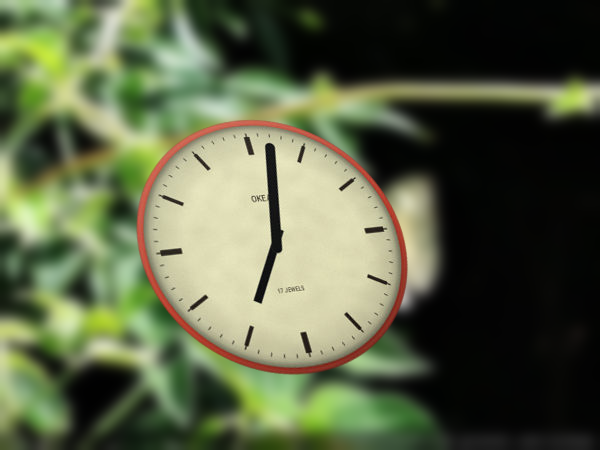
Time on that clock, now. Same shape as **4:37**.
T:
**7:02**
